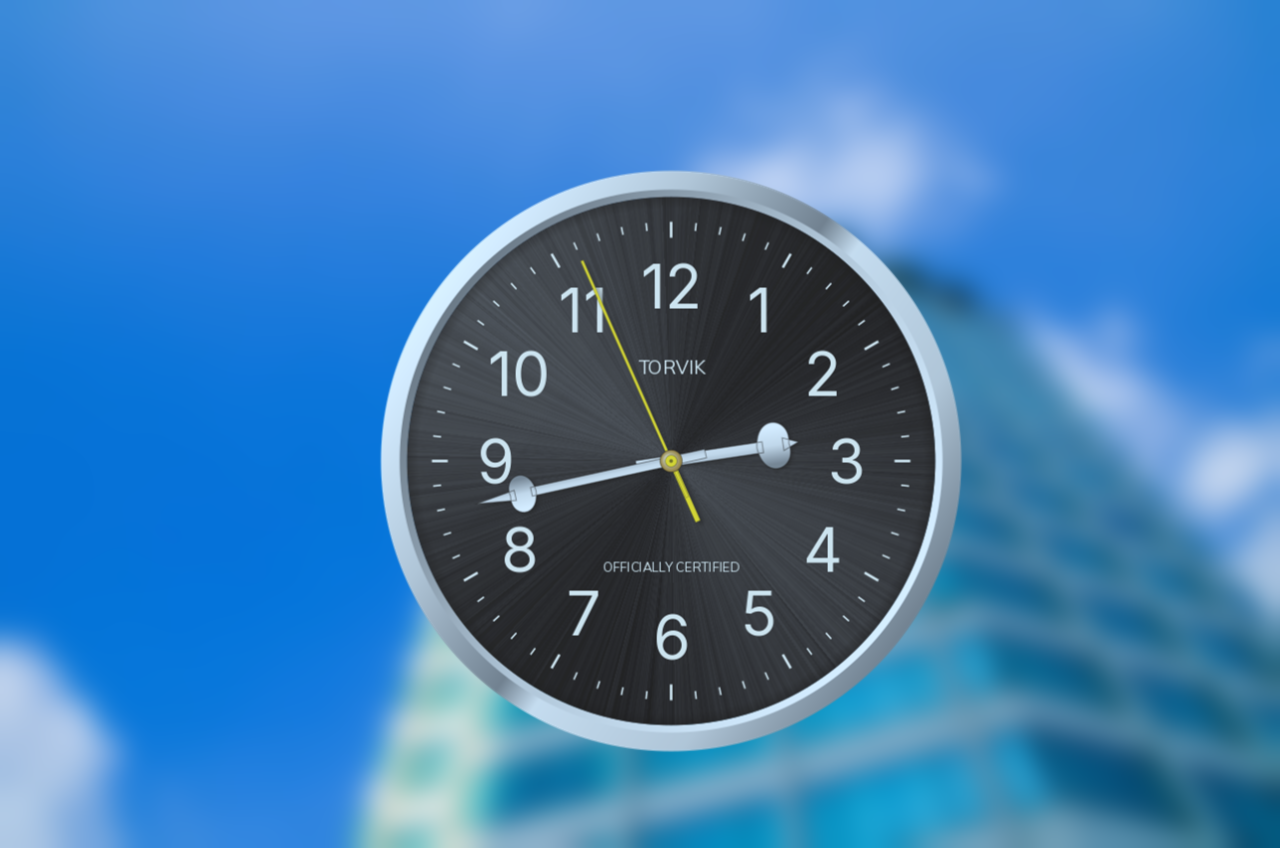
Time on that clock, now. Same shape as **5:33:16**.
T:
**2:42:56**
